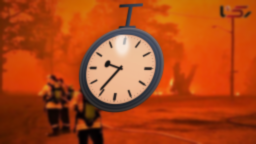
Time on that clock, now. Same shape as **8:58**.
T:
**9:36**
